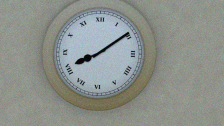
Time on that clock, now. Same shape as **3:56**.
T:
**8:09**
